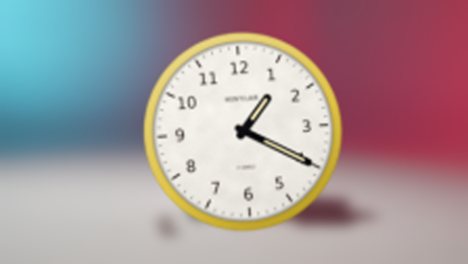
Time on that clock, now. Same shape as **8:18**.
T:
**1:20**
